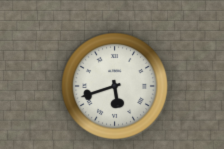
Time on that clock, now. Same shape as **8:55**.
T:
**5:42**
